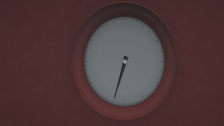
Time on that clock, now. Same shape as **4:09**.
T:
**6:33**
